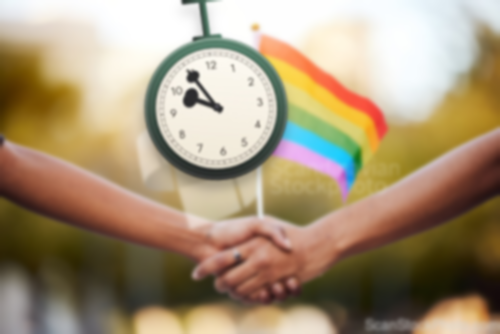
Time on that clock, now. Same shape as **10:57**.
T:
**9:55**
